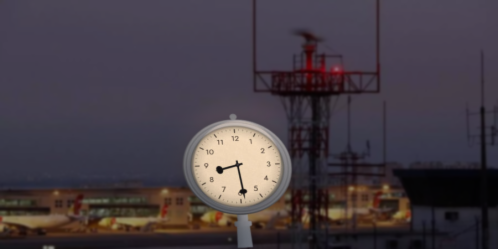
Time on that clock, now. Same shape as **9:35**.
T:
**8:29**
